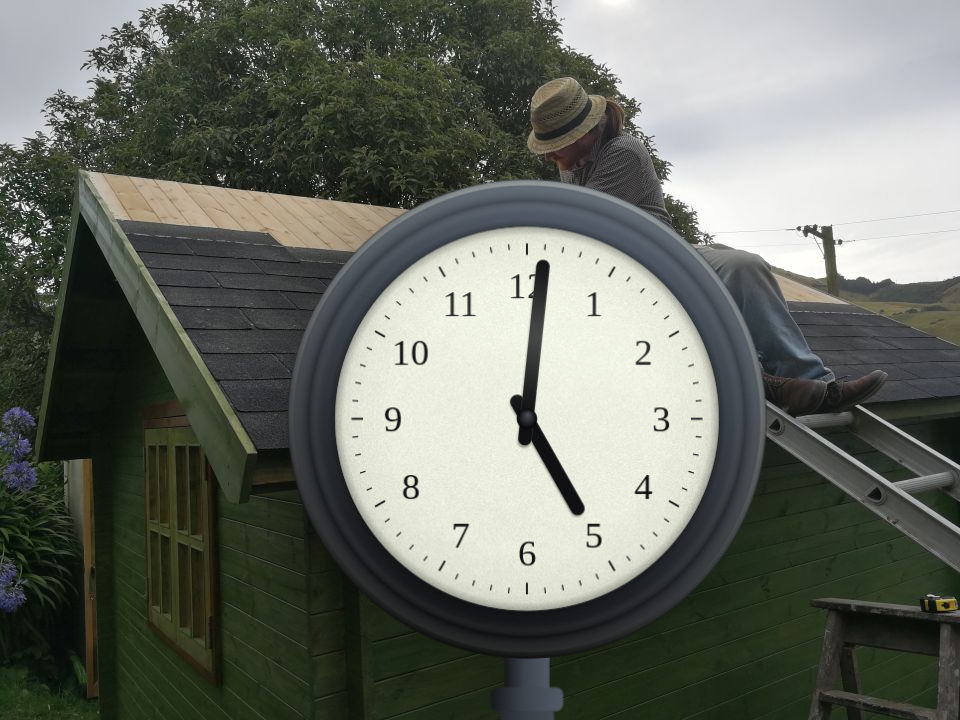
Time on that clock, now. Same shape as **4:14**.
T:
**5:01**
